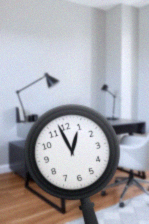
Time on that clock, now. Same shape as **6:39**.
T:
**12:58**
